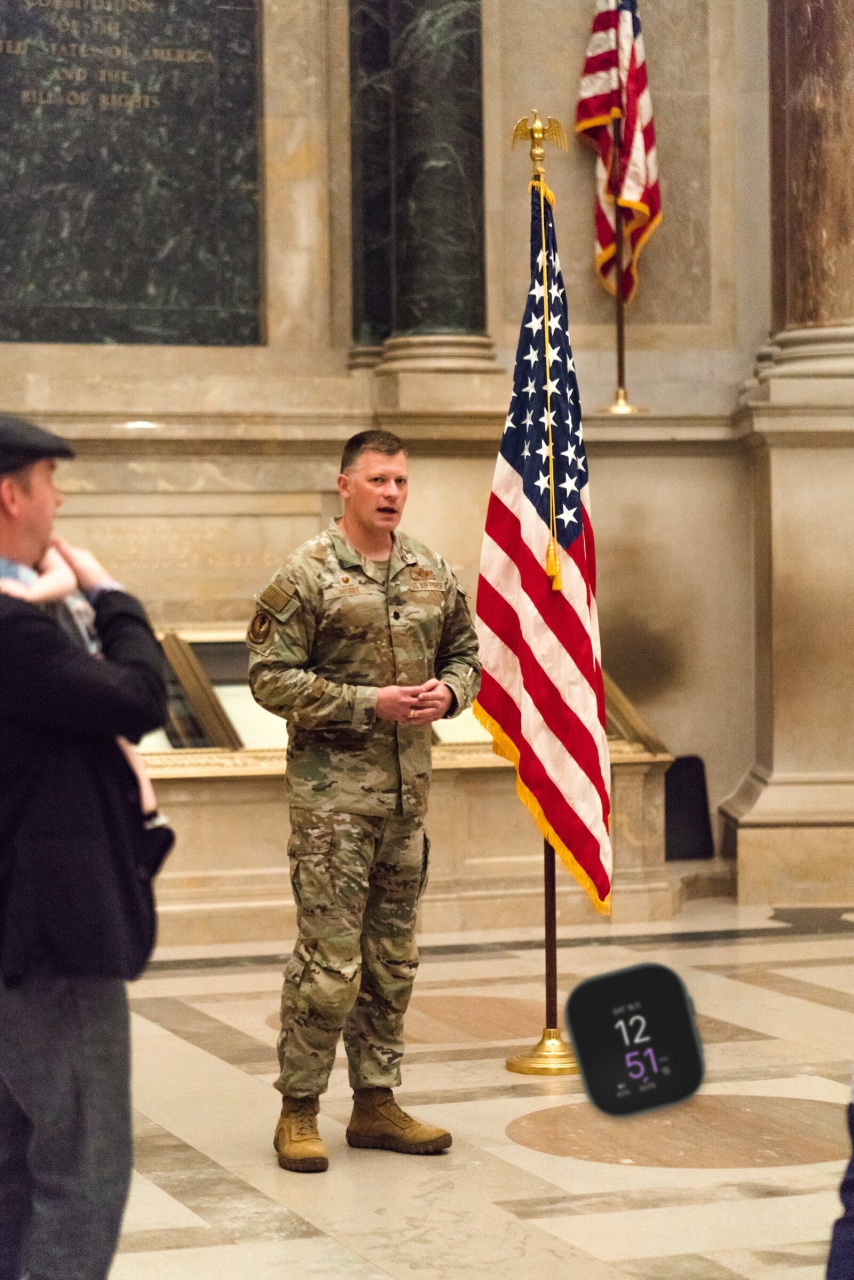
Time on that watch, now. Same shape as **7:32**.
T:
**12:51**
